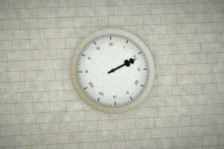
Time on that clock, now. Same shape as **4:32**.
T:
**2:11**
